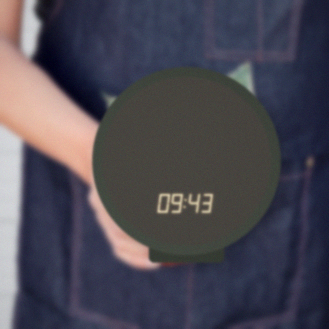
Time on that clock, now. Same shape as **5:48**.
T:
**9:43**
